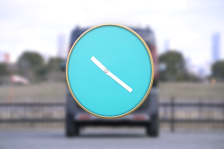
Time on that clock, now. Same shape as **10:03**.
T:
**10:21**
